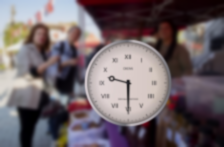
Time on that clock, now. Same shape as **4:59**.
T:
**9:30**
